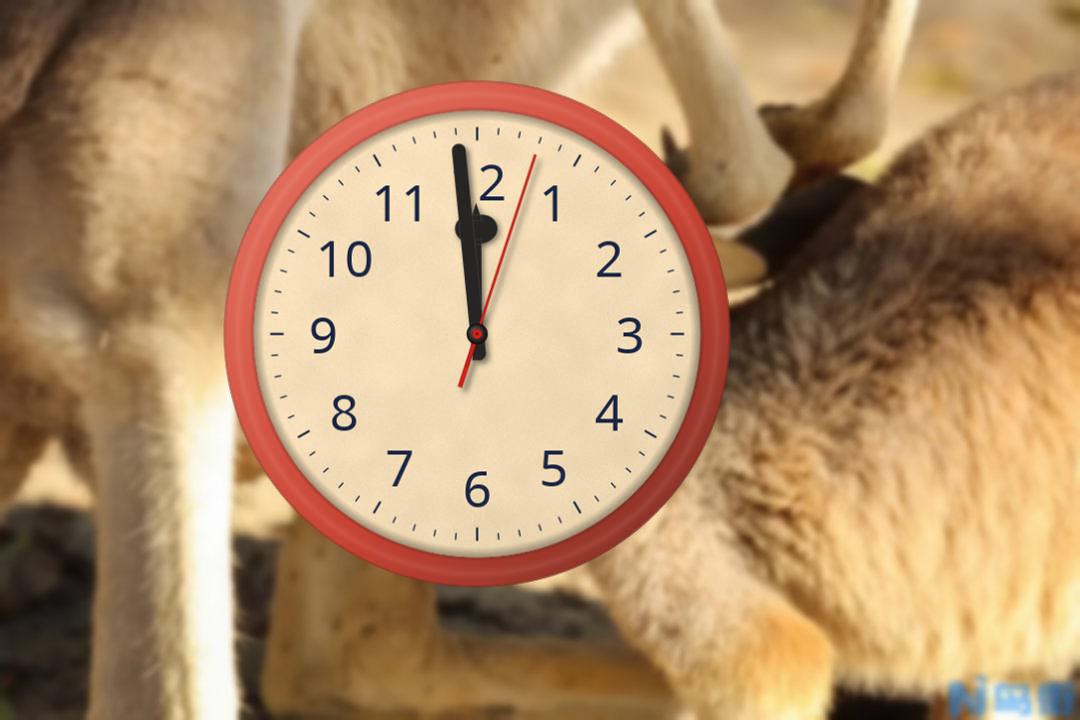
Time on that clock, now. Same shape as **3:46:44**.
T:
**11:59:03**
